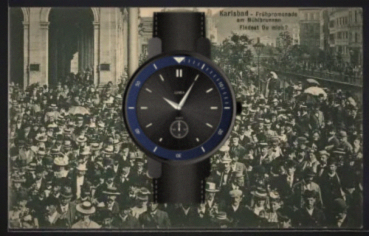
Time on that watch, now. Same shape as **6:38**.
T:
**10:05**
